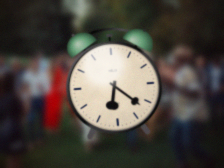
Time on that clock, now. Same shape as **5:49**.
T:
**6:22**
